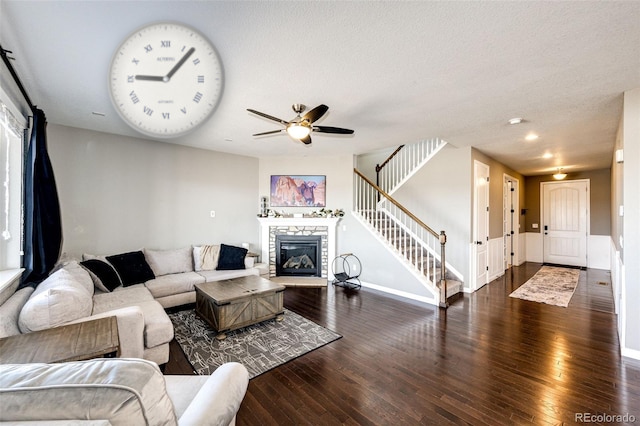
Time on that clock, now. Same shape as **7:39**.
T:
**9:07**
